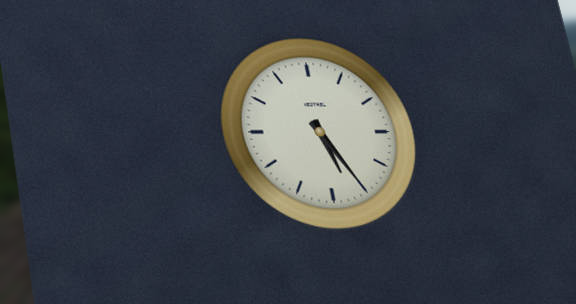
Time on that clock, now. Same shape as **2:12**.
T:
**5:25**
